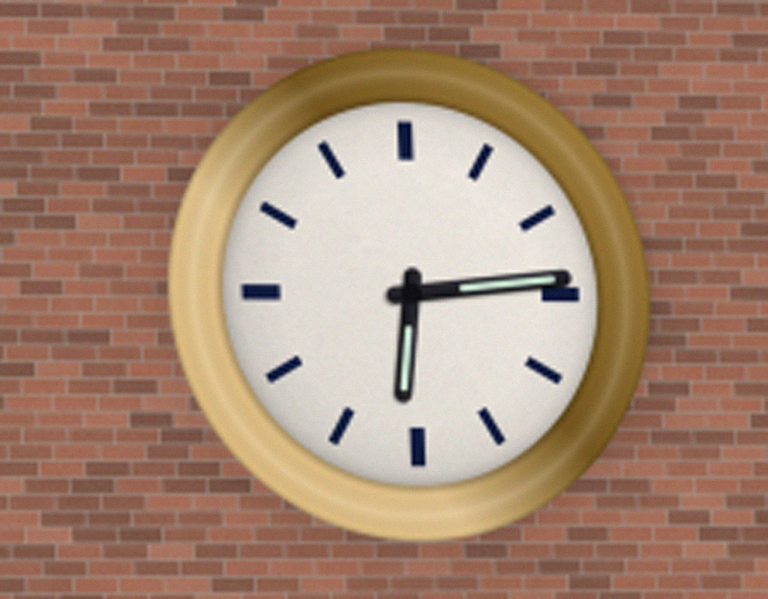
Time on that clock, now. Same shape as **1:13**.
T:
**6:14**
